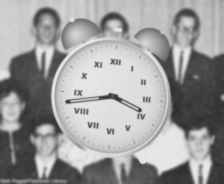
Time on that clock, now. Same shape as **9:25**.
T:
**3:43**
